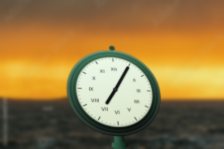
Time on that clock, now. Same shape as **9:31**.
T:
**7:05**
